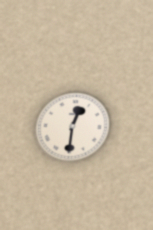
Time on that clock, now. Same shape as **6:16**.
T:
**12:30**
